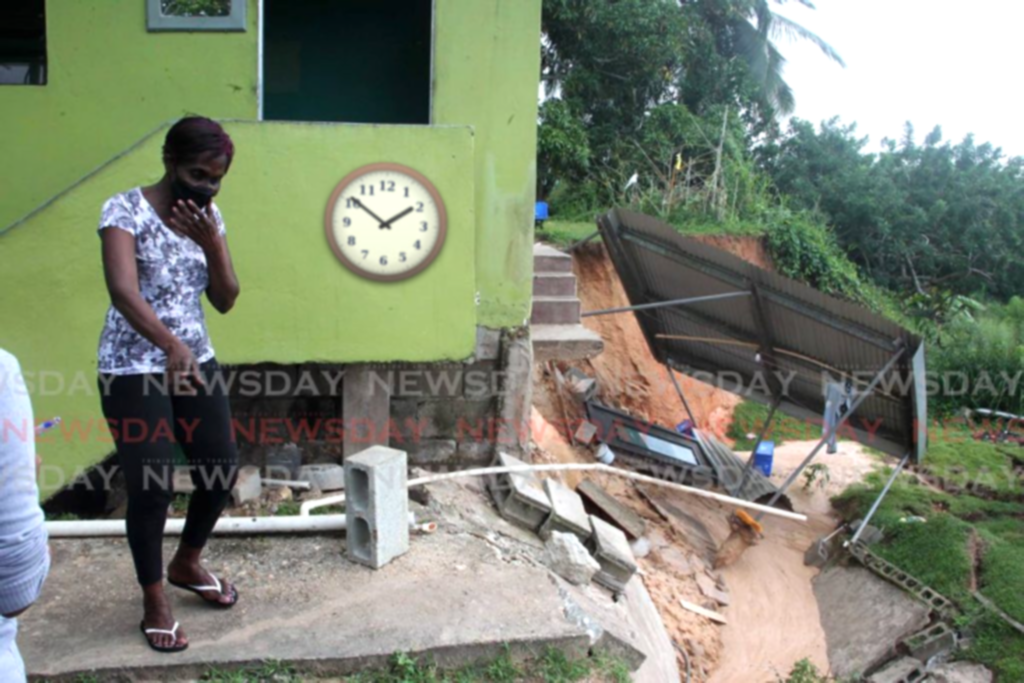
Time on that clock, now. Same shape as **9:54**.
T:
**1:51**
